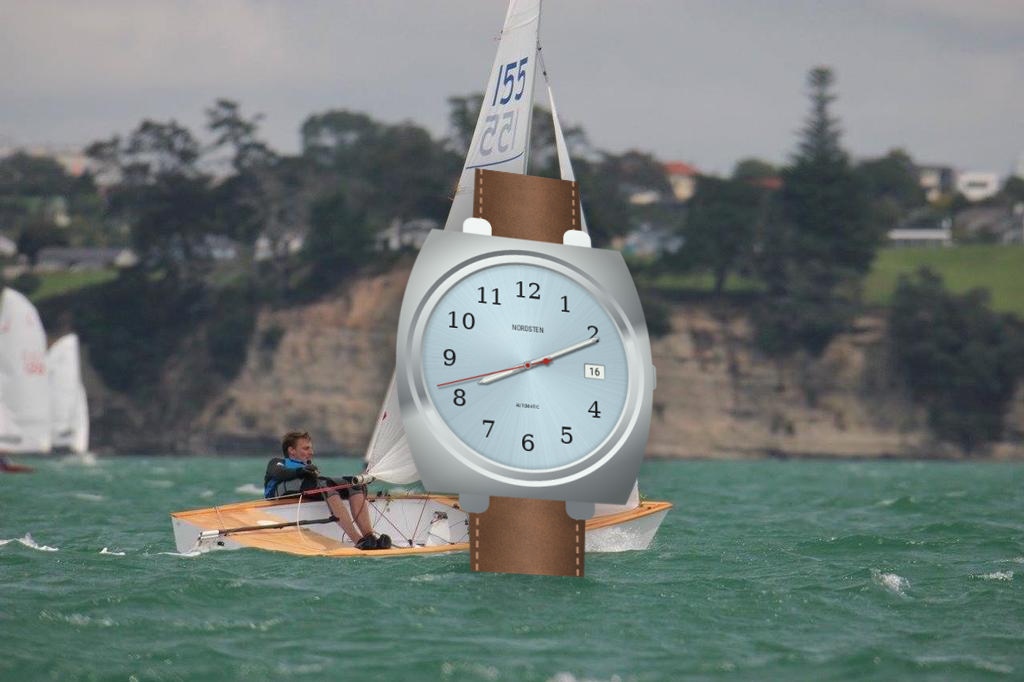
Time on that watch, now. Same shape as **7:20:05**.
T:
**8:10:42**
